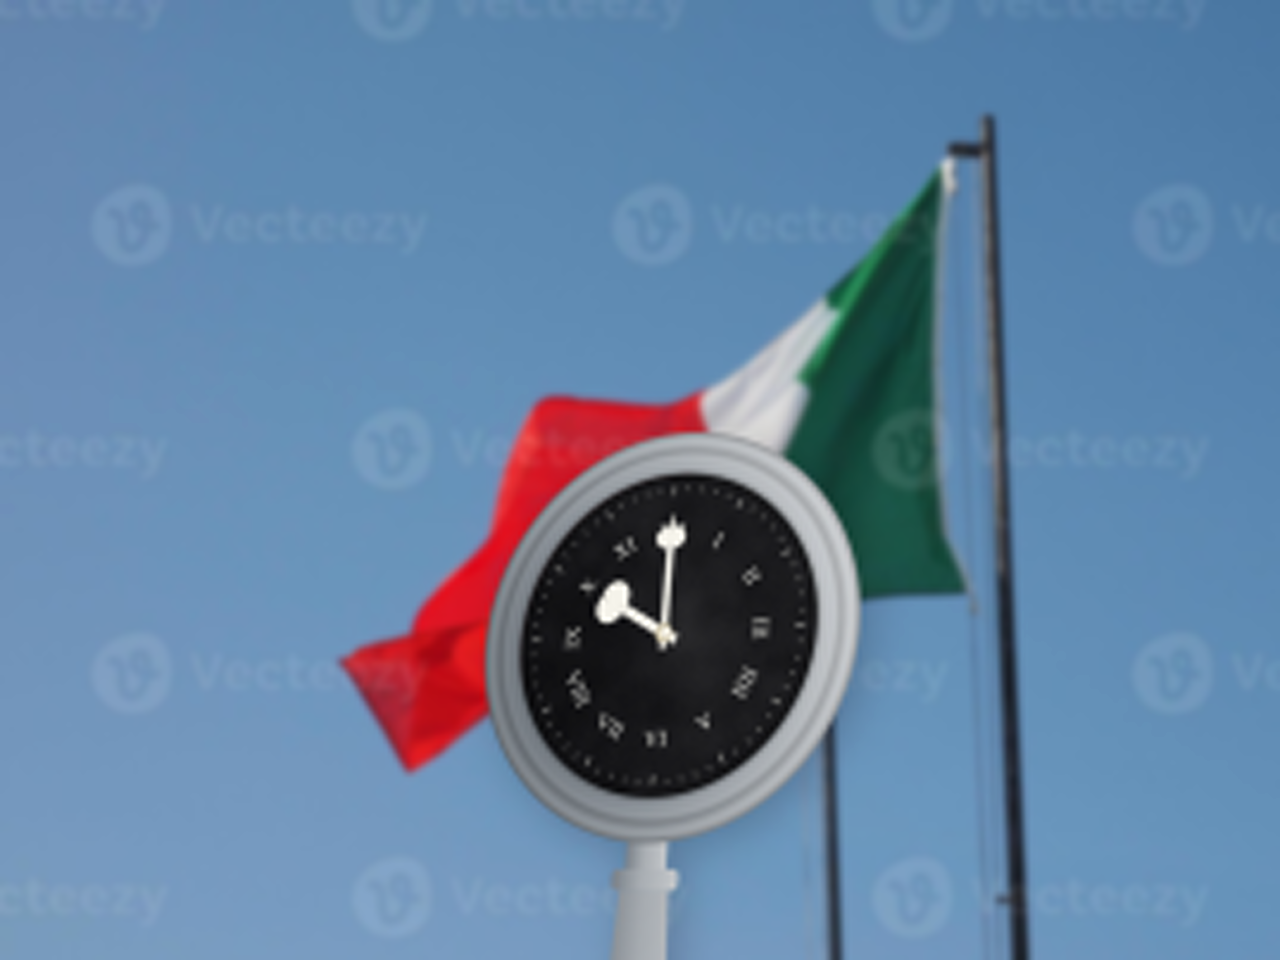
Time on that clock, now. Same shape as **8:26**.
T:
**10:00**
